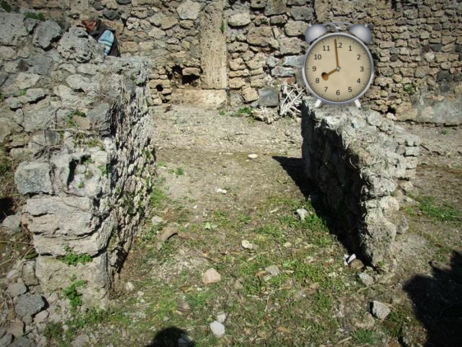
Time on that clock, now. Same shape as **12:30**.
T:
**7:59**
